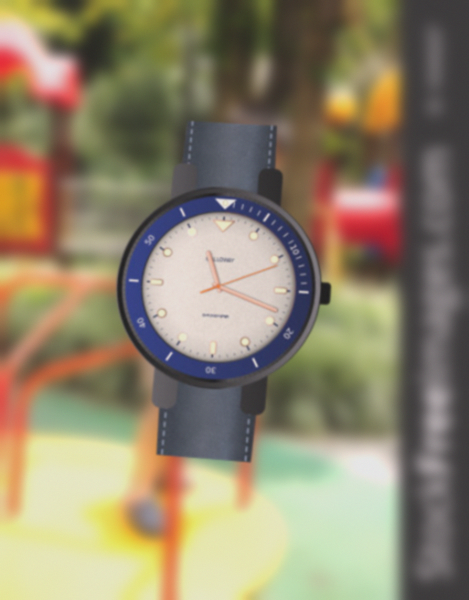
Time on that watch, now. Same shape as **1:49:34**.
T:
**11:18:11**
